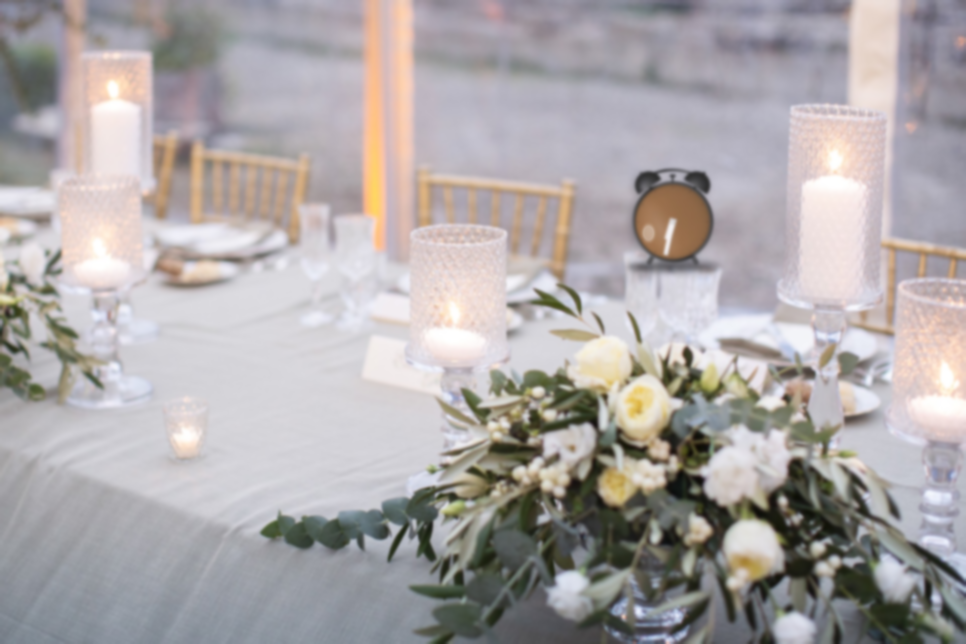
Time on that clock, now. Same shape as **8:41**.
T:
**6:32**
